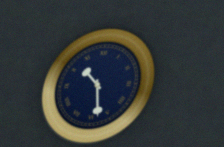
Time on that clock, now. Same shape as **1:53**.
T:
**10:28**
